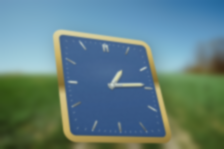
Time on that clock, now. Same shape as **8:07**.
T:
**1:14**
